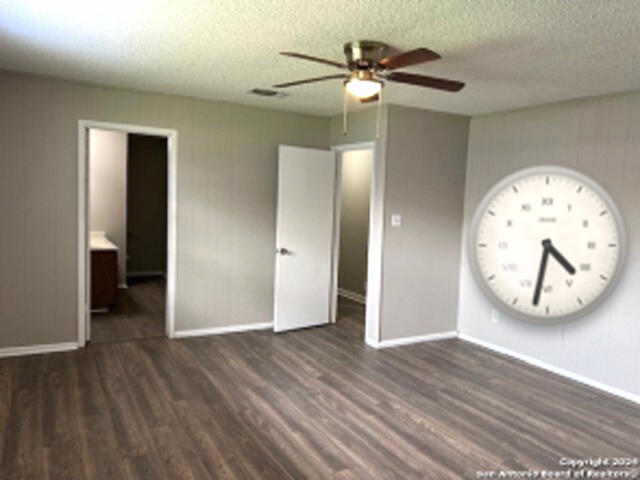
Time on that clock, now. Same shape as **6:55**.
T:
**4:32**
